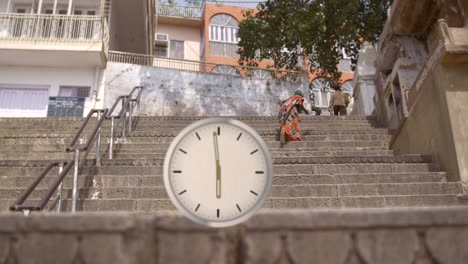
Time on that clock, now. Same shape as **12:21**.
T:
**5:59**
